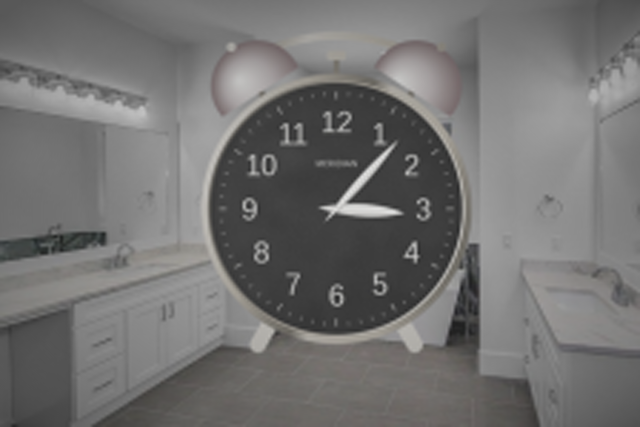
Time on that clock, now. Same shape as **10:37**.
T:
**3:07**
